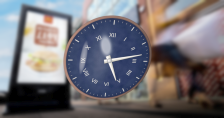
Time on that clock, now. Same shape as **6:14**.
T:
**5:13**
